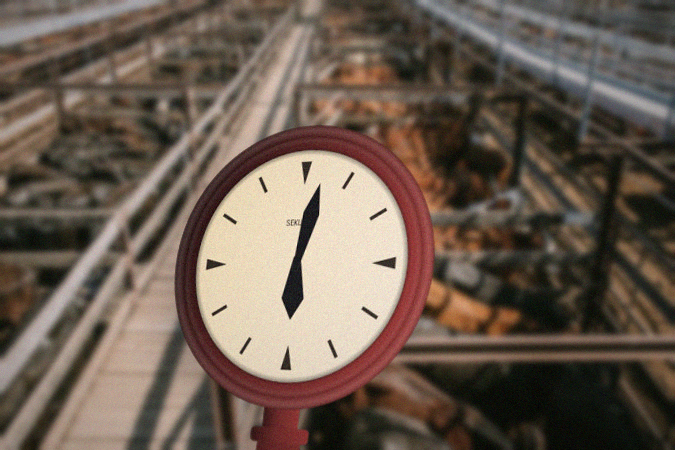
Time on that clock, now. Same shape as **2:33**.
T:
**6:02**
